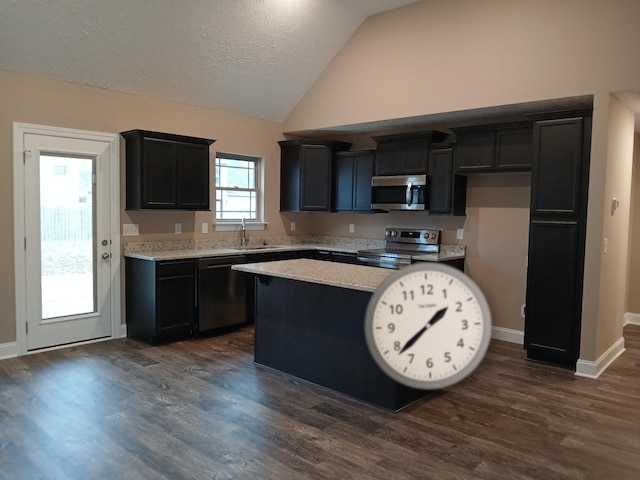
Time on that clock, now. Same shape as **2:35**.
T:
**1:38**
